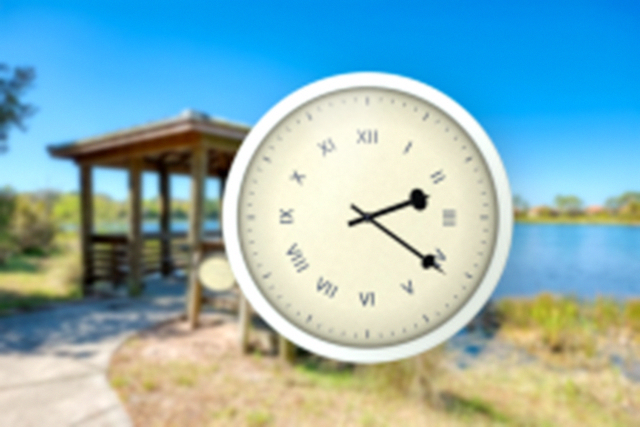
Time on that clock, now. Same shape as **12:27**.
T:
**2:21**
